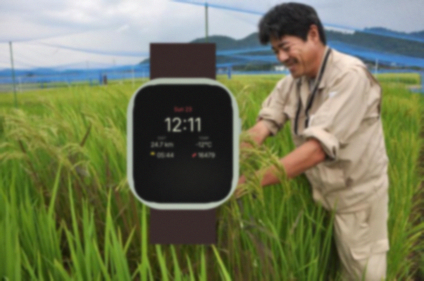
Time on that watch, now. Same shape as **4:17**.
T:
**12:11**
